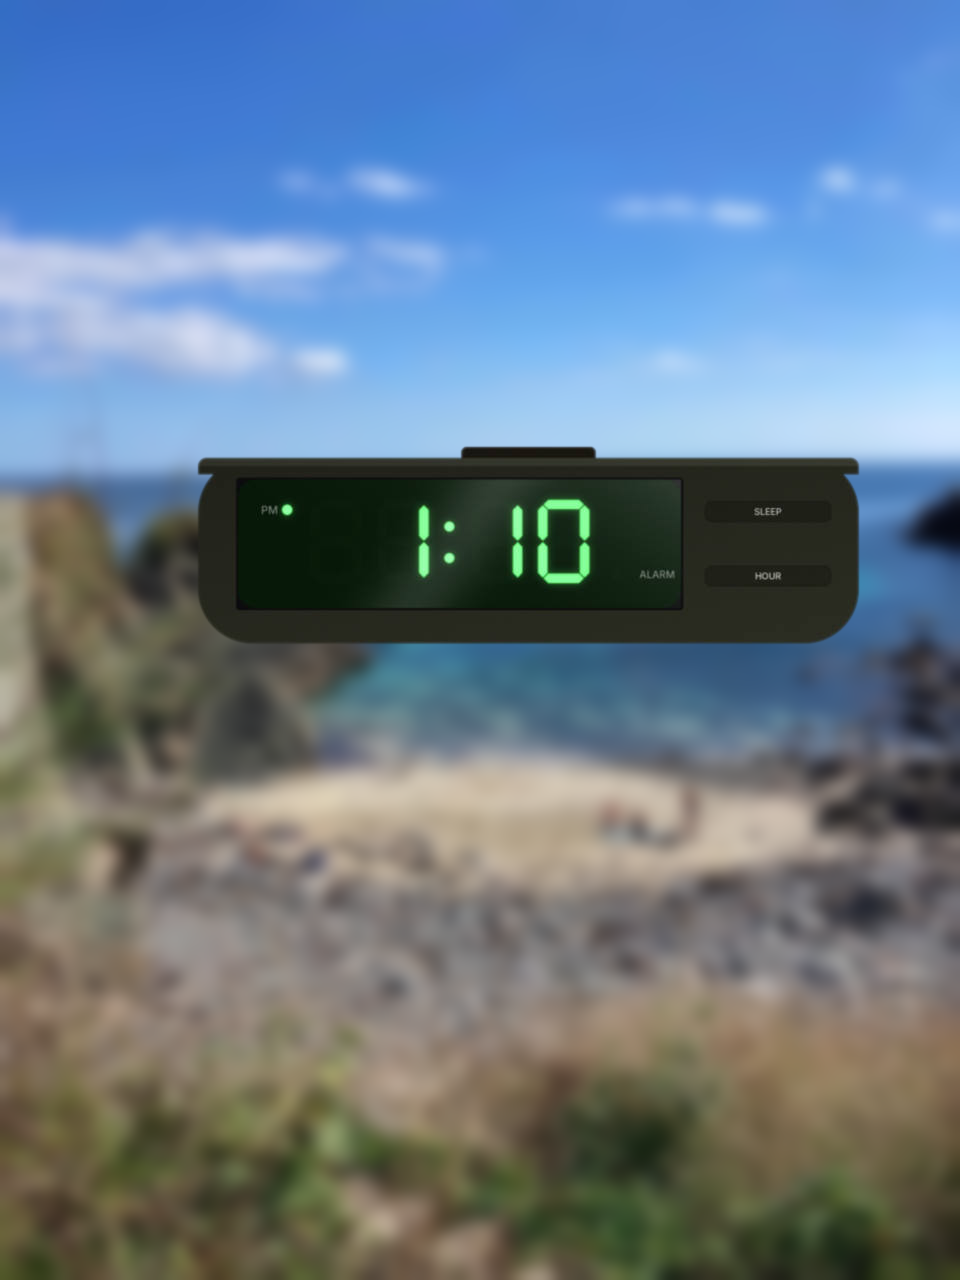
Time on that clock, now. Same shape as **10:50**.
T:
**1:10**
